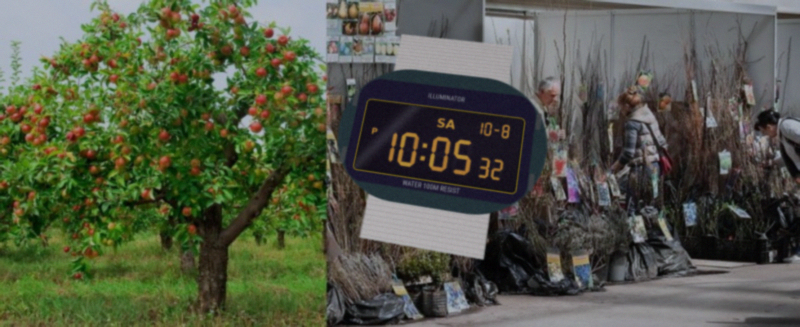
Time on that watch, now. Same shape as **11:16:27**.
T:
**10:05:32**
